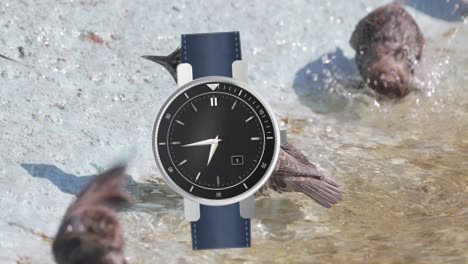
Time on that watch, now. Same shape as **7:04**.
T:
**6:44**
